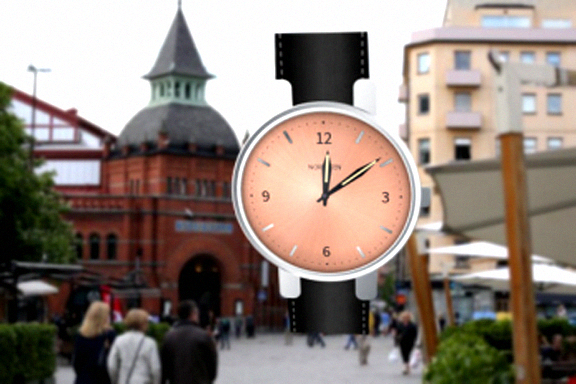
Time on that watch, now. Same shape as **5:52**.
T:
**12:09**
